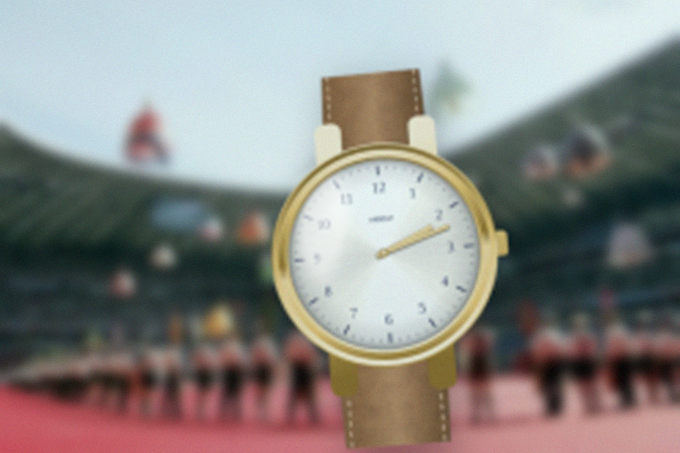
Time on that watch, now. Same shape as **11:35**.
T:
**2:12**
